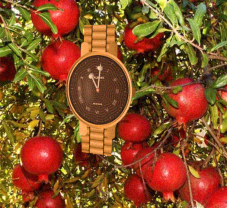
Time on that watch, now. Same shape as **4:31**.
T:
**11:01**
